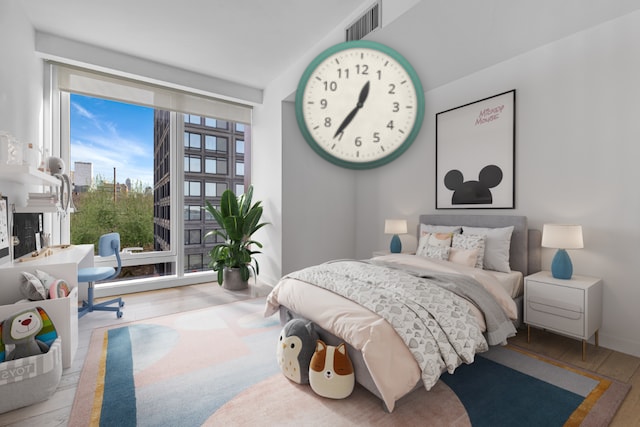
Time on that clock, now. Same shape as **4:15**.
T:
**12:36**
